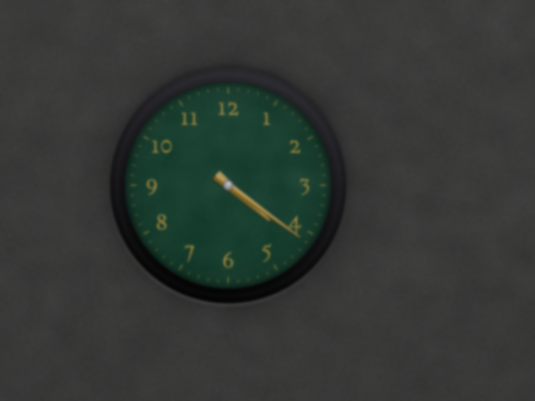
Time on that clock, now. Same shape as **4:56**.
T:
**4:21**
